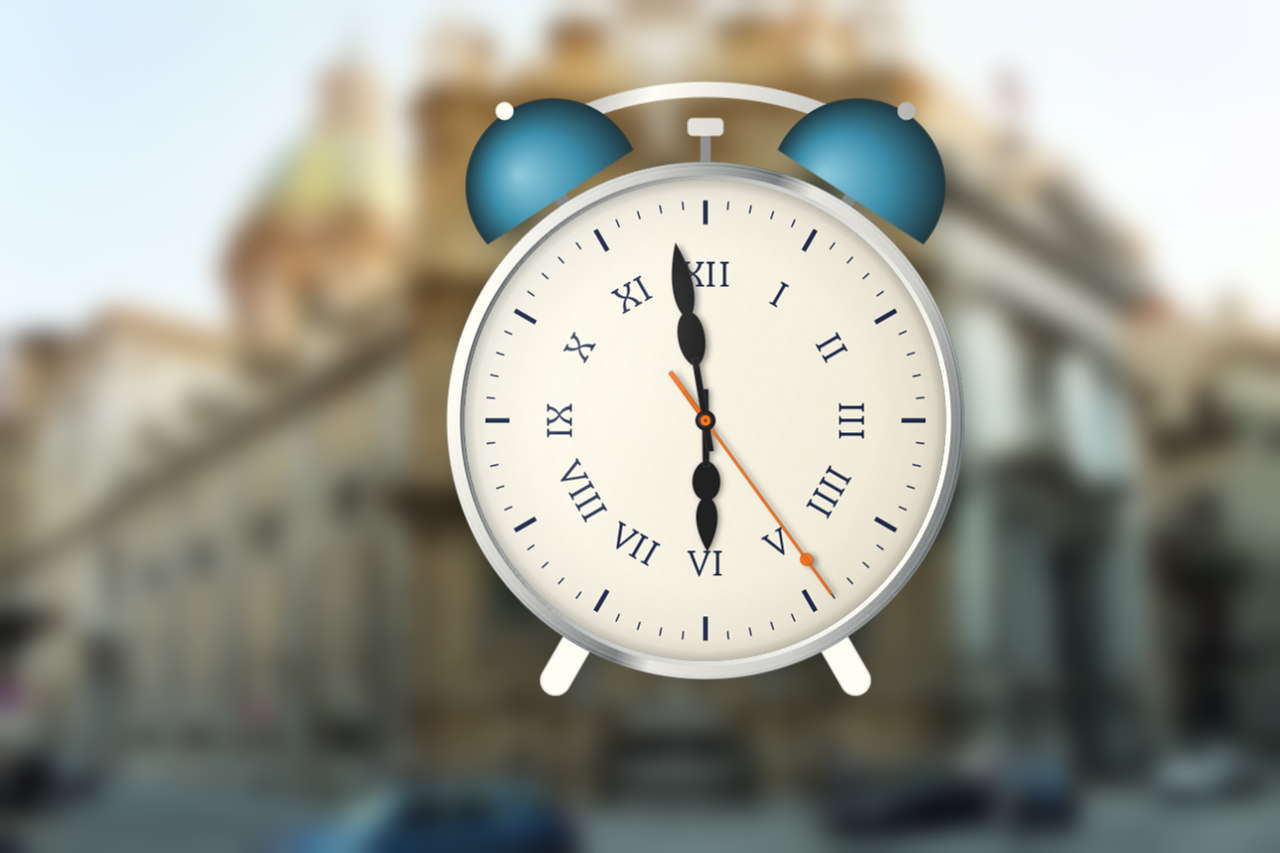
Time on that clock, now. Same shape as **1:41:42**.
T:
**5:58:24**
